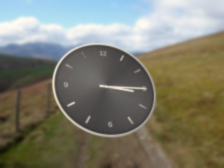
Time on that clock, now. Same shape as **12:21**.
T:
**3:15**
